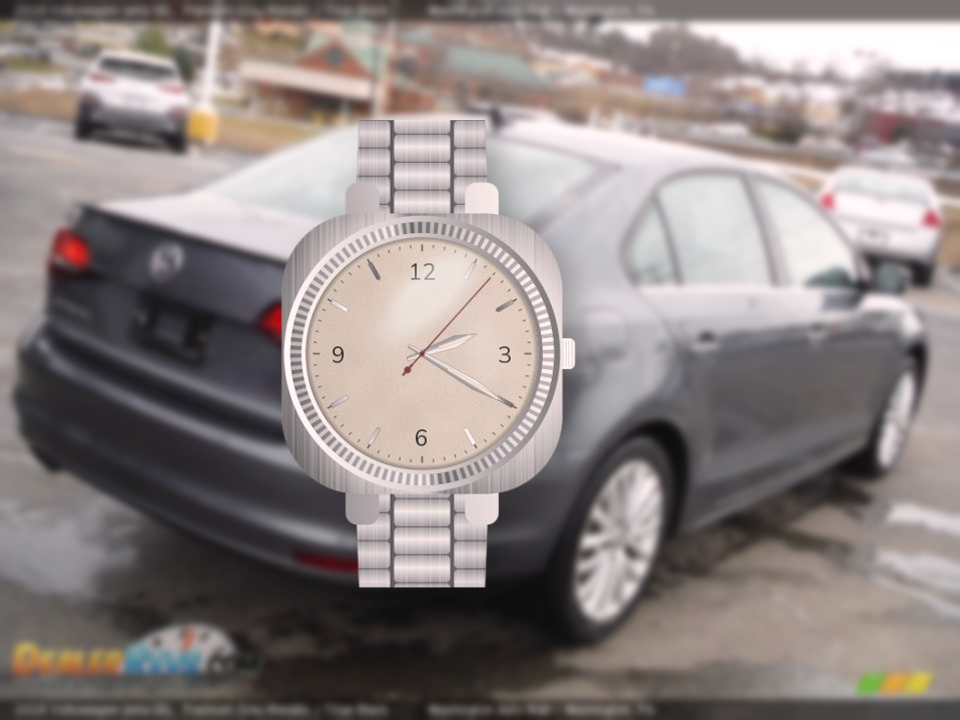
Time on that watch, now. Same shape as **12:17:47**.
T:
**2:20:07**
